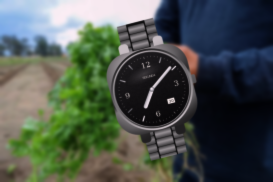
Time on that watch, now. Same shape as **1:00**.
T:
**7:09**
